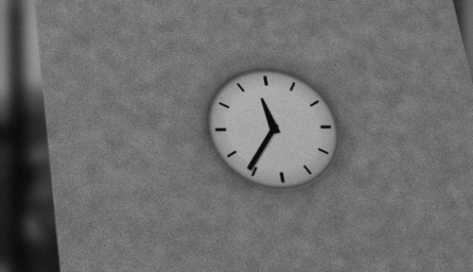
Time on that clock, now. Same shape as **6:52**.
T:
**11:36**
